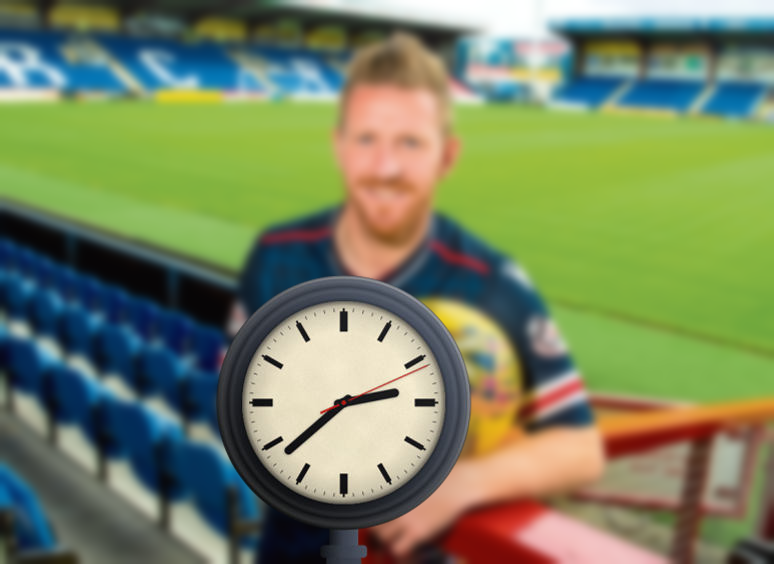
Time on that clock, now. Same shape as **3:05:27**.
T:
**2:38:11**
